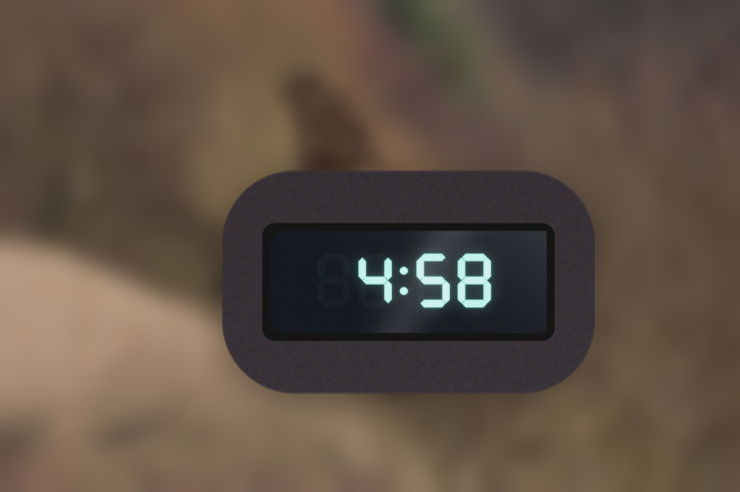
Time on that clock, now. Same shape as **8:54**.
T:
**4:58**
